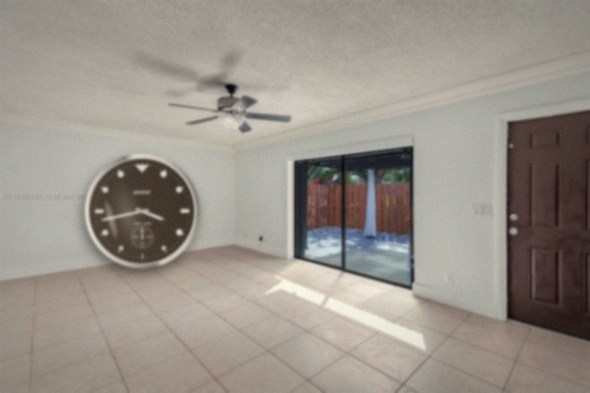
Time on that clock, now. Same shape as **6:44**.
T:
**3:43**
